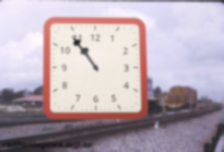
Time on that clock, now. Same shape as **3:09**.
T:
**10:54**
